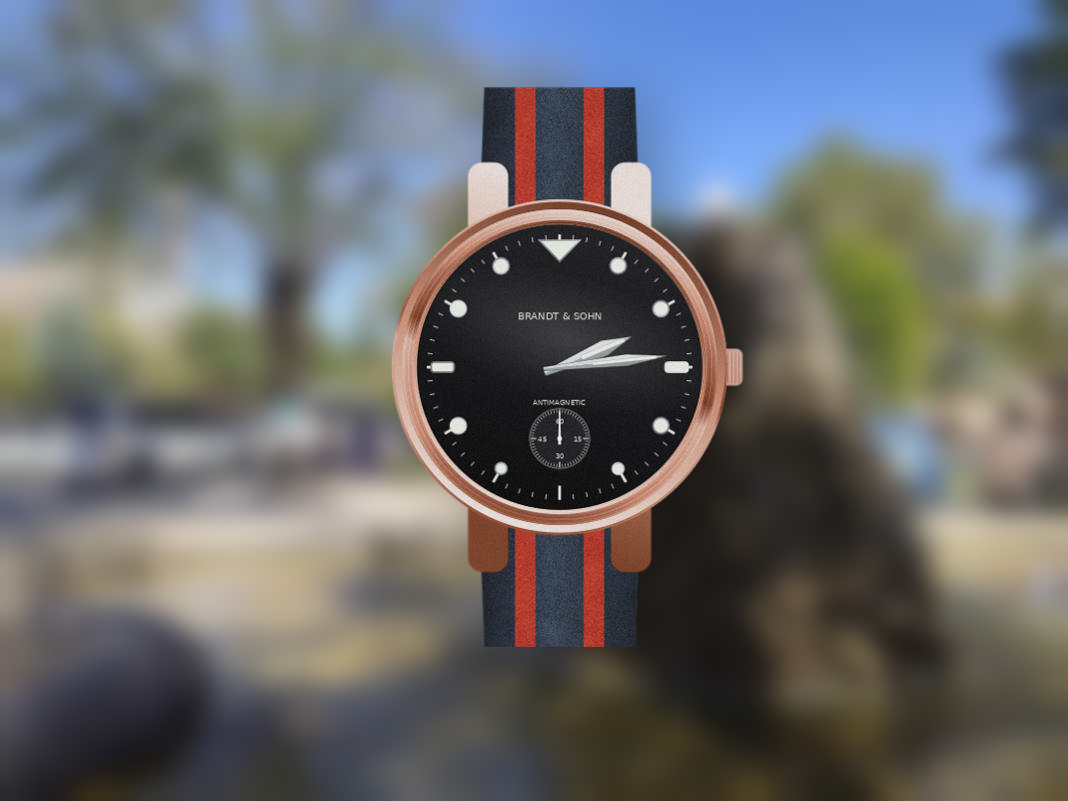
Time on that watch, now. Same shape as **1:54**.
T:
**2:14**
